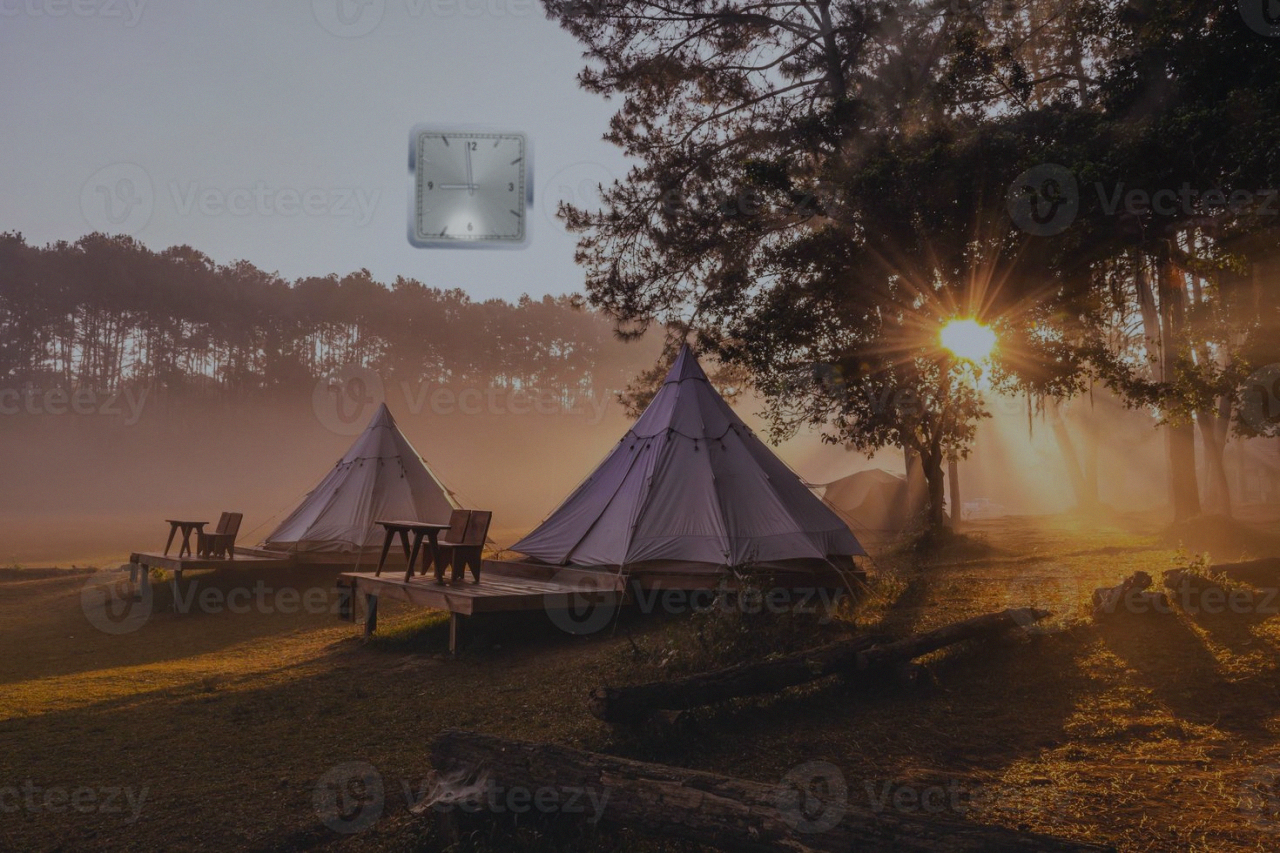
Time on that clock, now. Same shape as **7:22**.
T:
**8:59**
